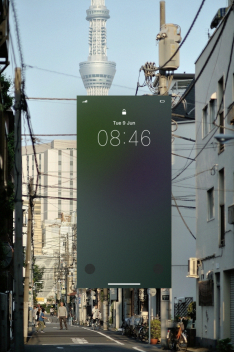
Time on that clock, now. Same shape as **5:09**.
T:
**8:46**
